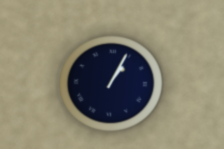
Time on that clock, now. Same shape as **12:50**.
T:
**1:04**
